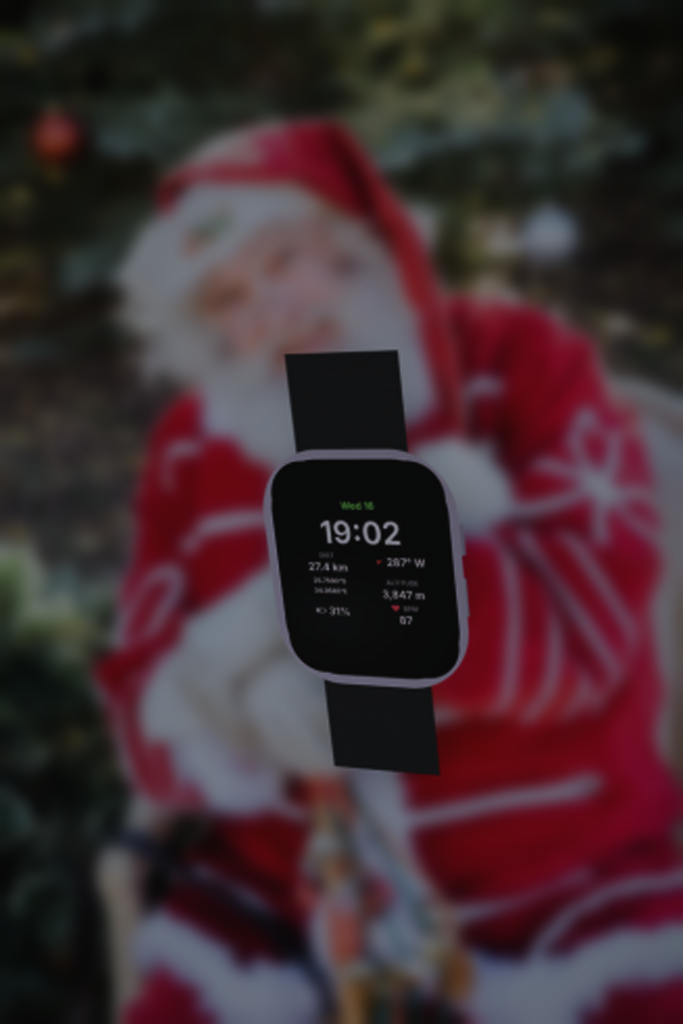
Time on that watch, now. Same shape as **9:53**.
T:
**19:02**
